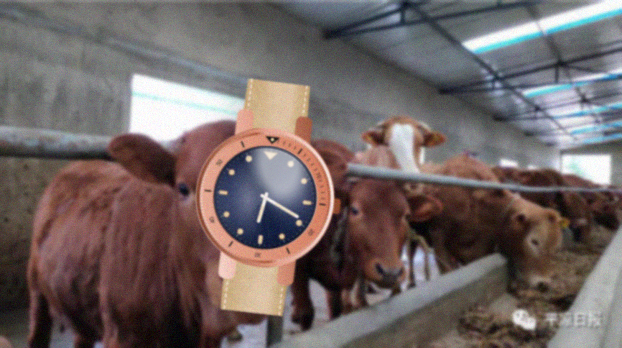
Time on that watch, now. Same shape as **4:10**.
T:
**6:19**
